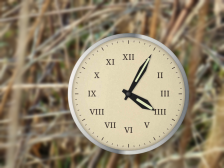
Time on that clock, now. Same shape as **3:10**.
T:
**4:05**
